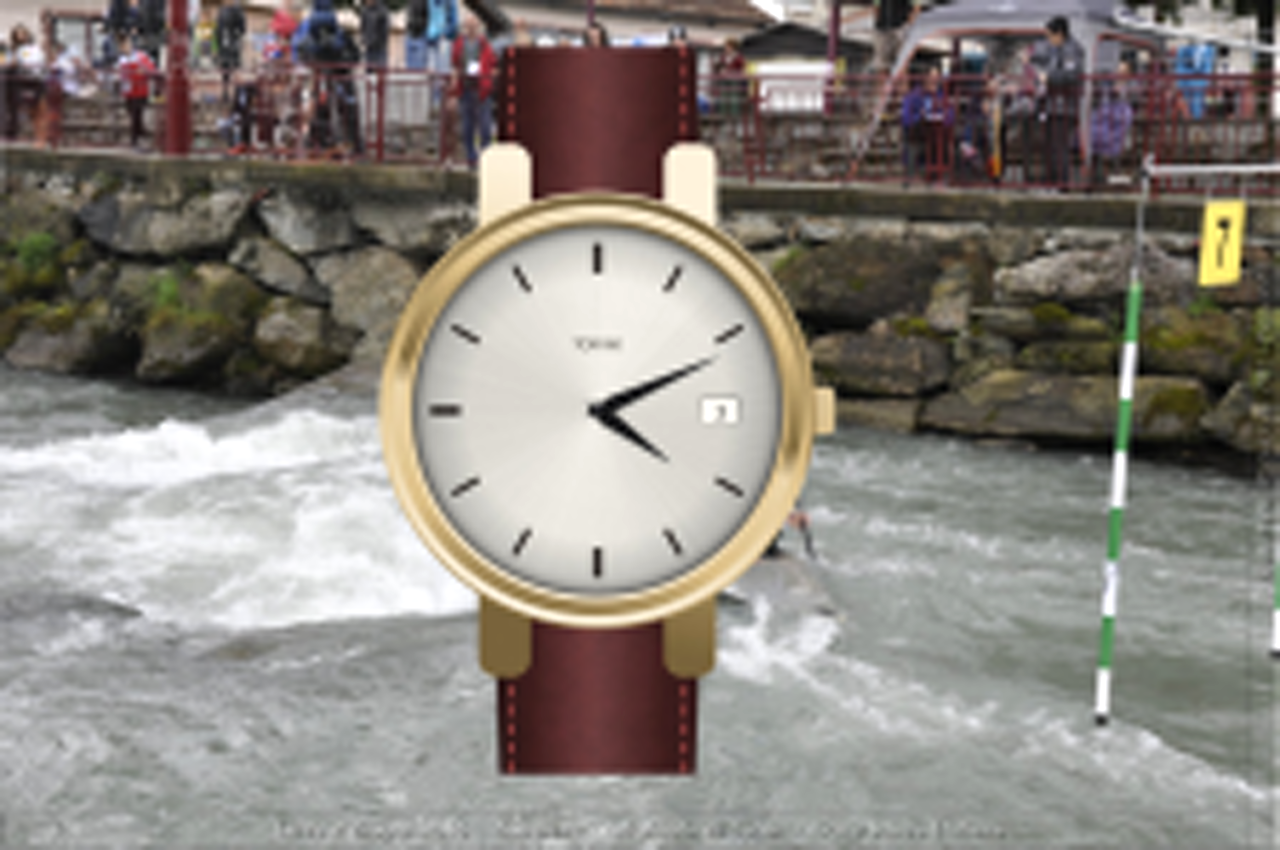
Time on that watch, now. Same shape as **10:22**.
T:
**4:11**
